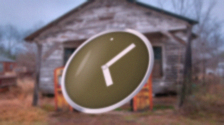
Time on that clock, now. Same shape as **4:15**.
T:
**5:08**
